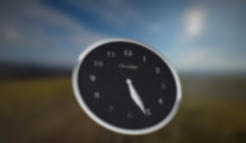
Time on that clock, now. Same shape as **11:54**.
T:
**5:26**
